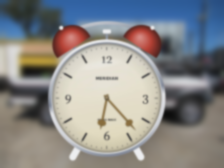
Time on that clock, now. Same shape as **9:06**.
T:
**6:23**
